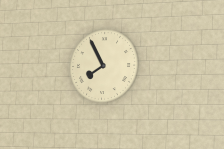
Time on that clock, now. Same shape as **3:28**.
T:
**7:55**
